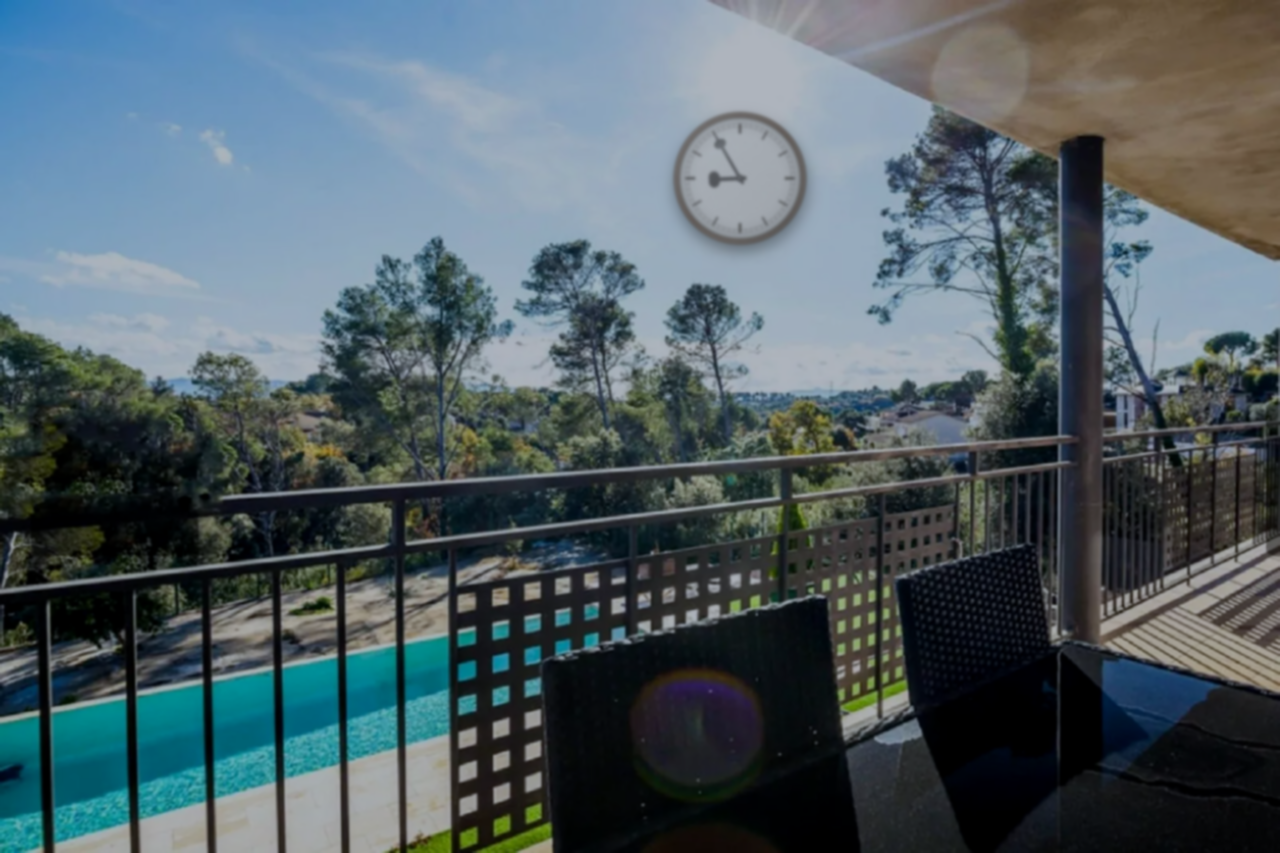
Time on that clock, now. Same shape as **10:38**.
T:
**8:55**
